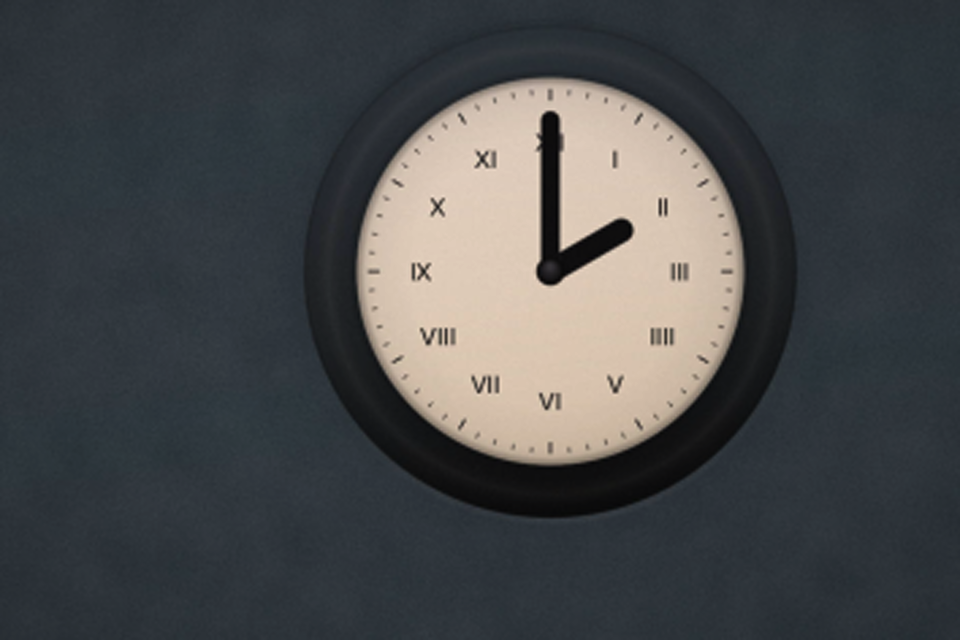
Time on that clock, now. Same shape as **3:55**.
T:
**2:00**
